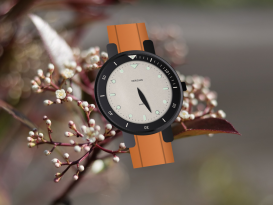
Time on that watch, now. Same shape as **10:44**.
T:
**5:27**
